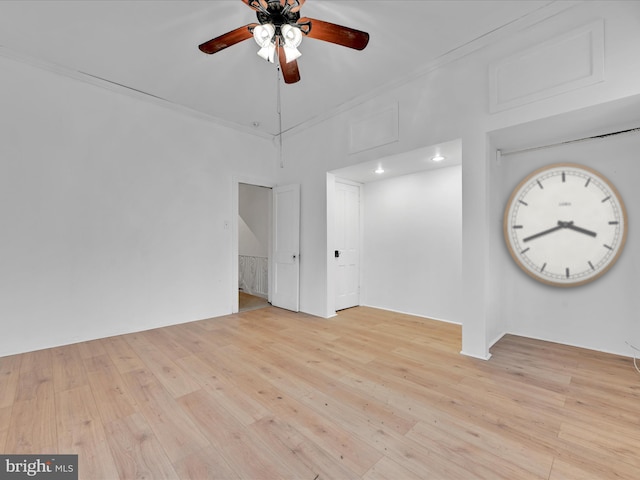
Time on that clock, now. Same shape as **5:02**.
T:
**3:42**
